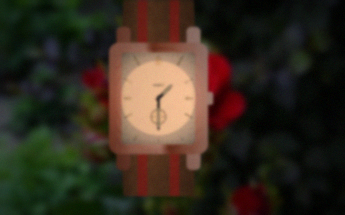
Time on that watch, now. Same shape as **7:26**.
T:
**1:30**
